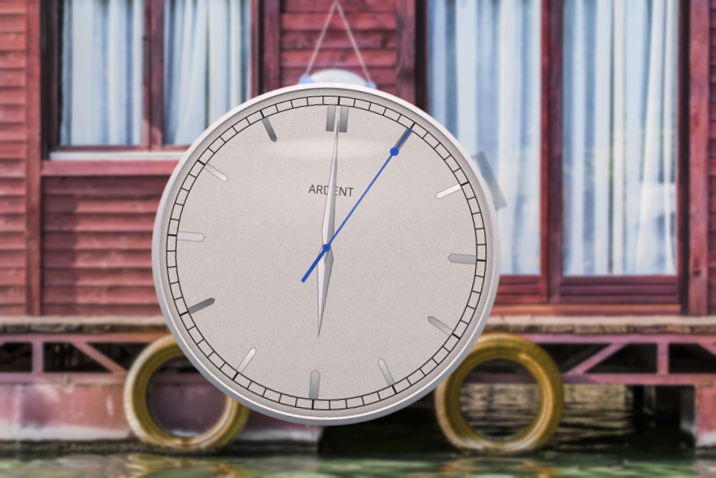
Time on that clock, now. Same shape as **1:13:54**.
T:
**6:00:05**
